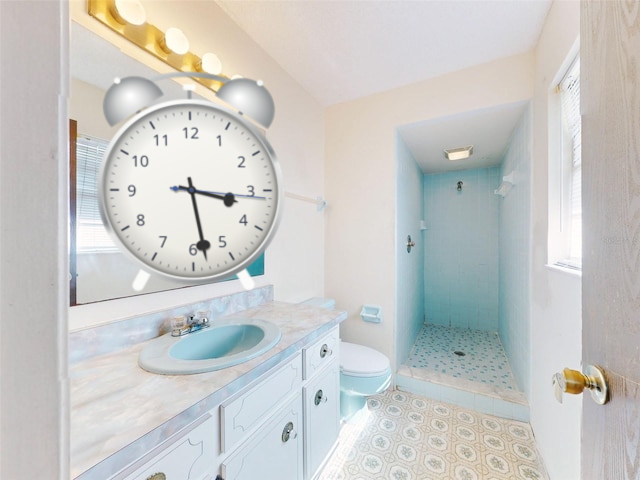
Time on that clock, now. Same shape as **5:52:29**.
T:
**3:28:16**
